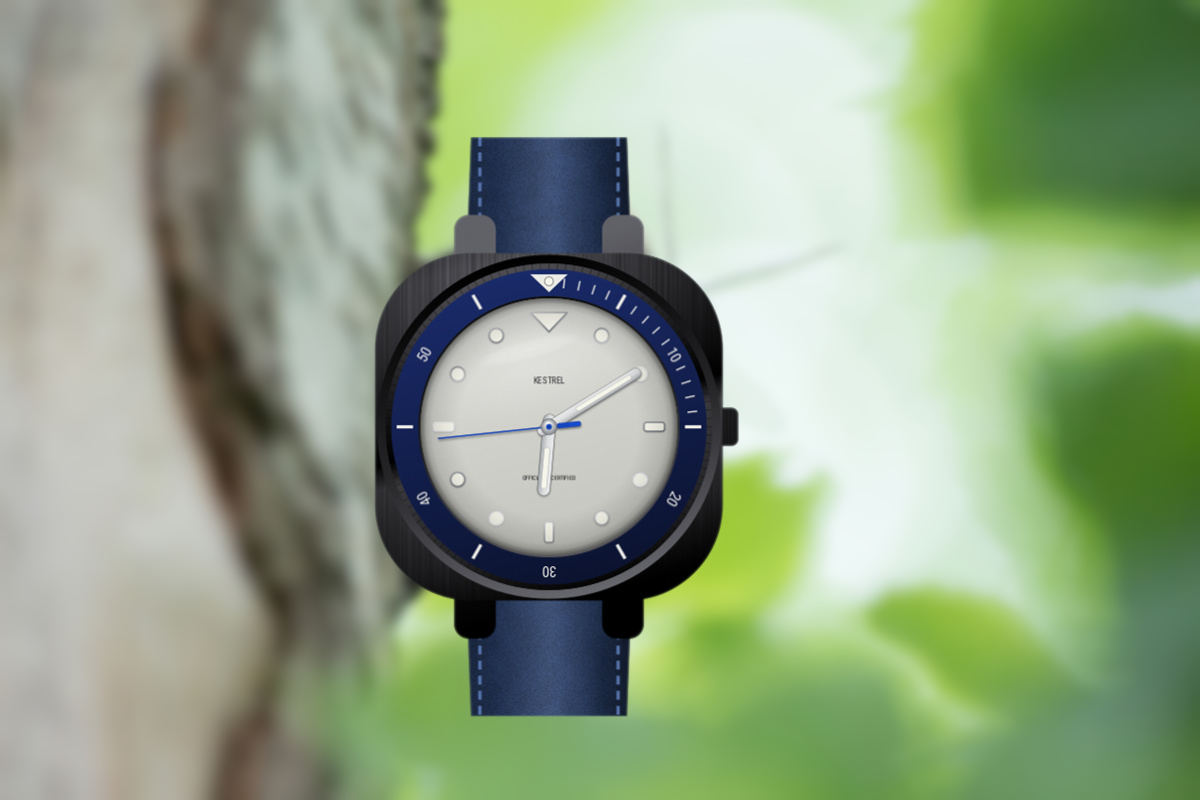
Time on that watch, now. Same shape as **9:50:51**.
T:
**6:09:44**
